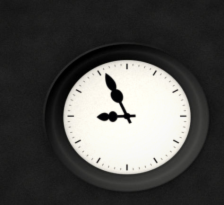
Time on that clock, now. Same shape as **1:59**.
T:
**8:56**
